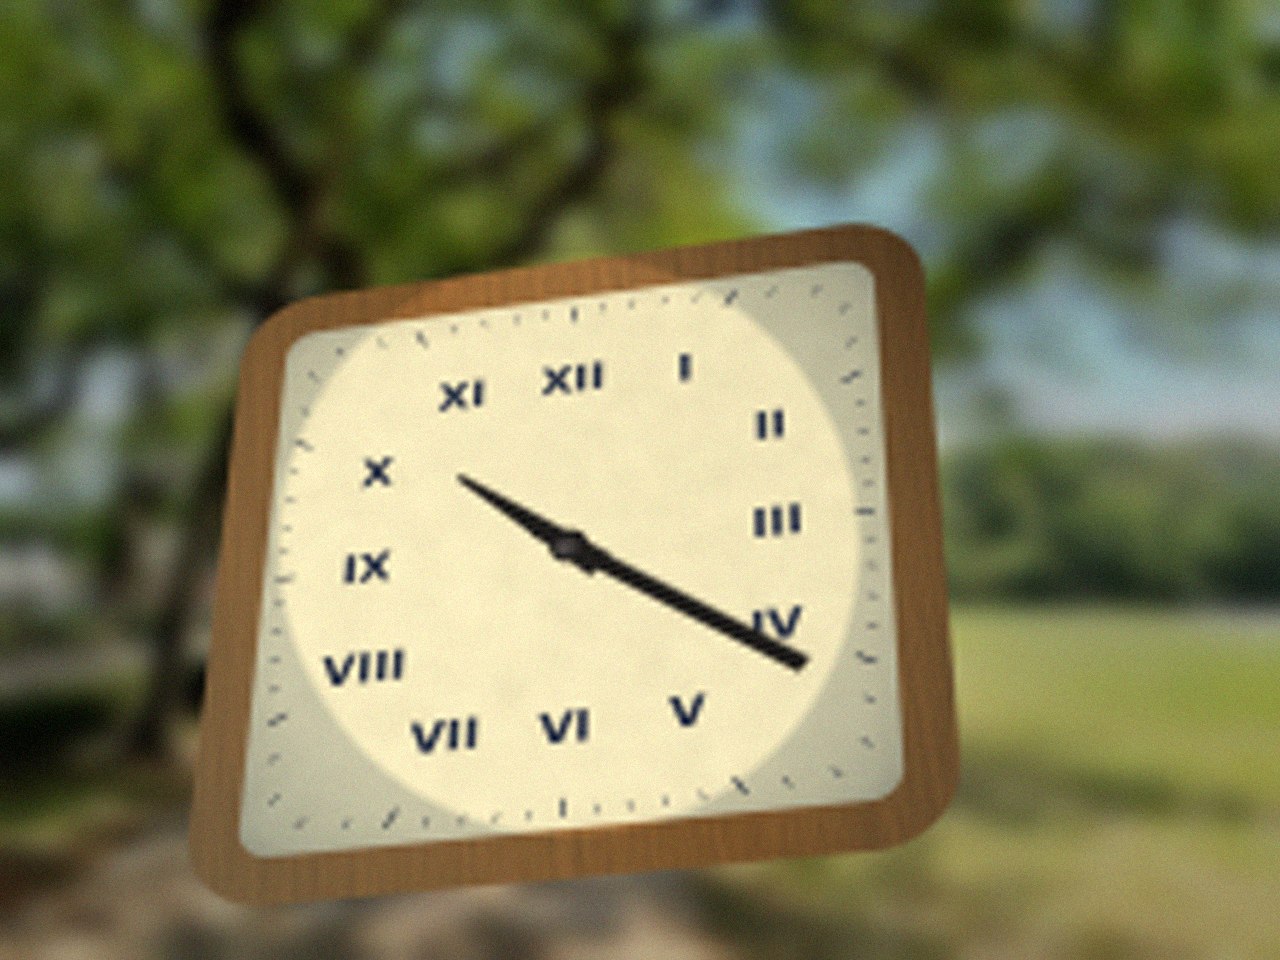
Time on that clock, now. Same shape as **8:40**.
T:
**10:21**
